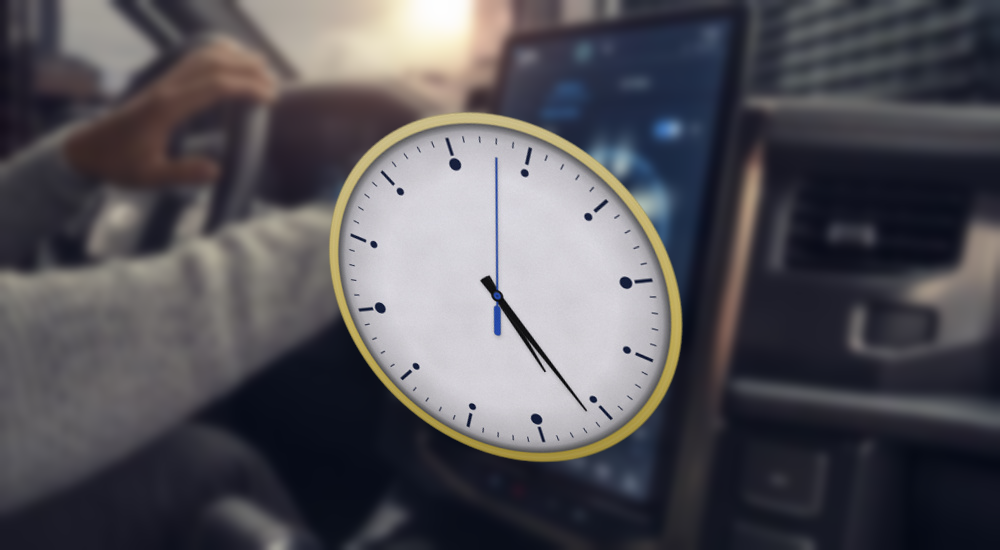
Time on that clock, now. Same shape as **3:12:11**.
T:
**5:26:03**
